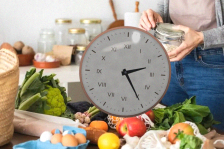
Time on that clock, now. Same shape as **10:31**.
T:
**2:25**
